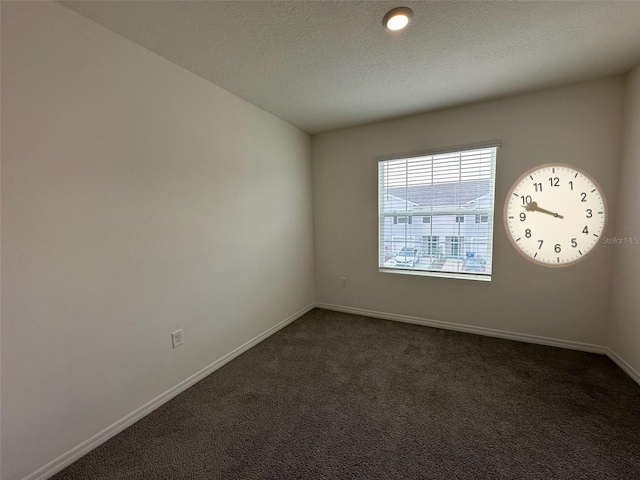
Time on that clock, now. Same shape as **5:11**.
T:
**9:48**
